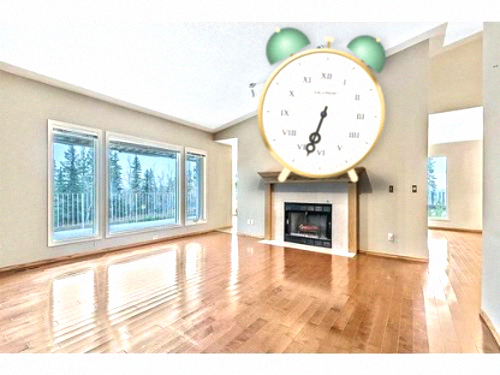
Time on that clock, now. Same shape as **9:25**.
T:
**6:33**
